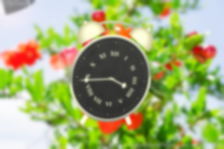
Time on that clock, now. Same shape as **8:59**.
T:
**3:44**
